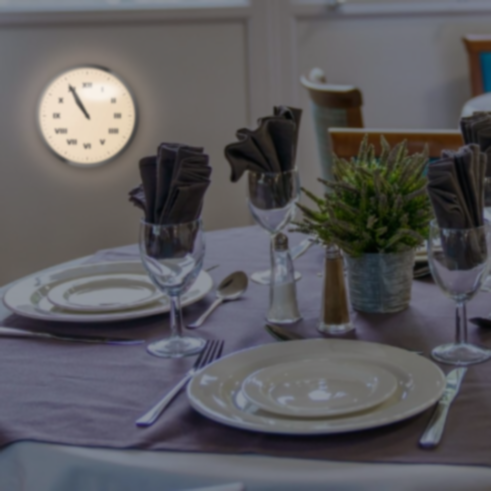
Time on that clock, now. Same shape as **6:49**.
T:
**10:55**
